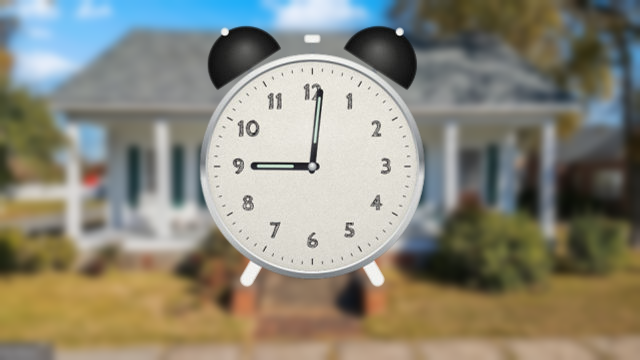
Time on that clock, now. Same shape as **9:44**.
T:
**9:01**
